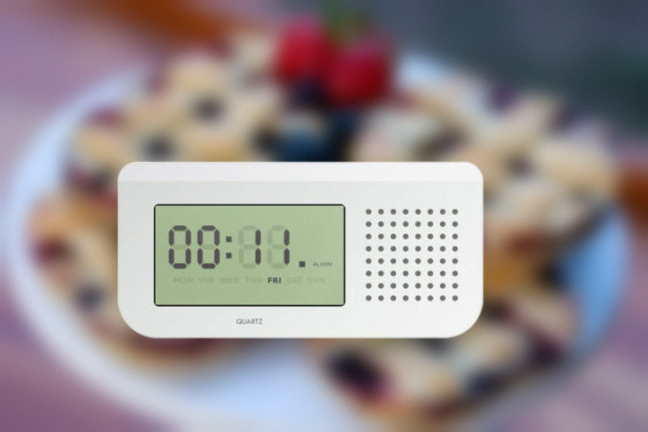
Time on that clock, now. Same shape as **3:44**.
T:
**0:11**
